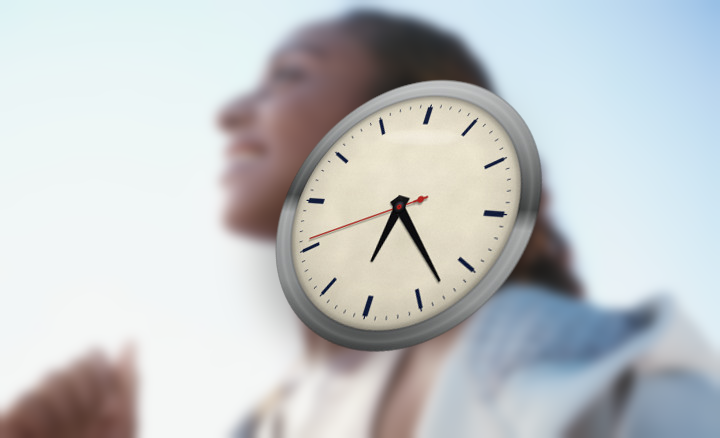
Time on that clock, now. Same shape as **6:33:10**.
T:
**6:22:41**
